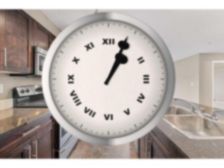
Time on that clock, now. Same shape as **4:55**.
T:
**1:04**
